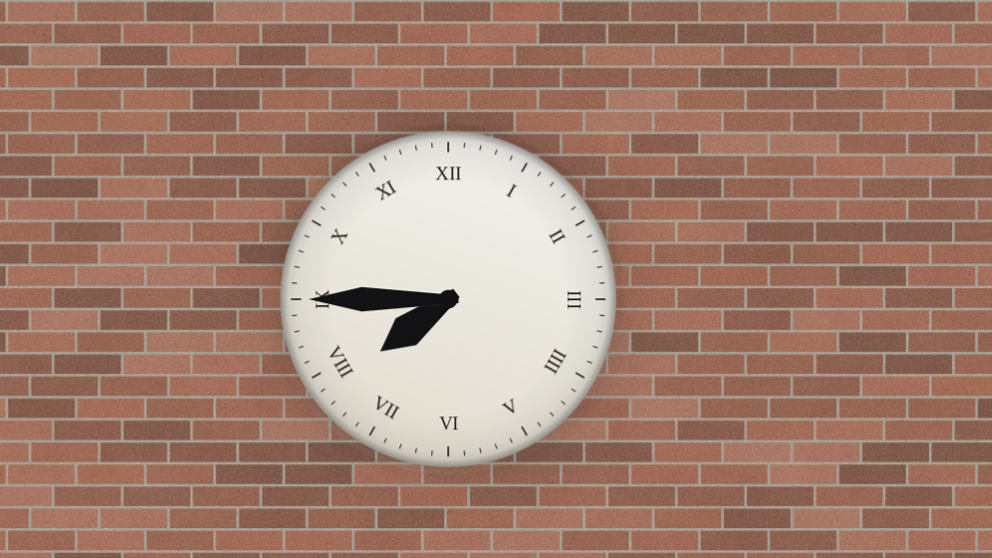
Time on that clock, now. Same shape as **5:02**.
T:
**7:45**
